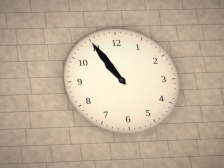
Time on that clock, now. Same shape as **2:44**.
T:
**10:55**
